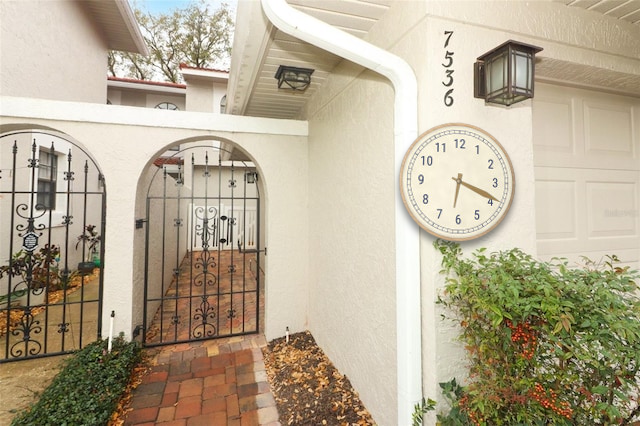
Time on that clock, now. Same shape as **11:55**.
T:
**6:19**
